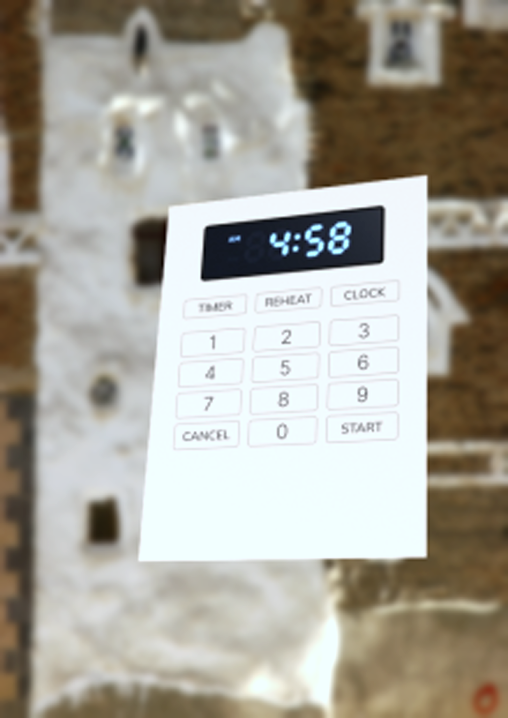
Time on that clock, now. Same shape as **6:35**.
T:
**4:58**
